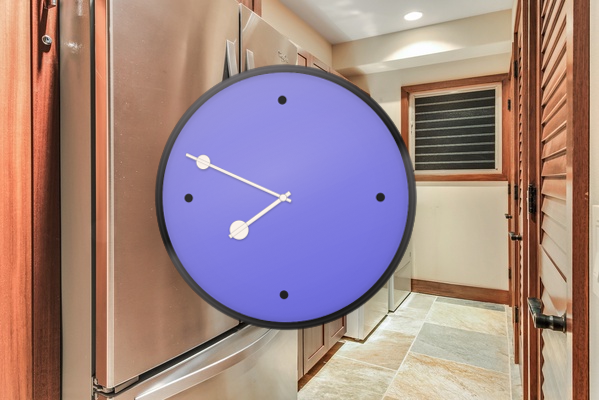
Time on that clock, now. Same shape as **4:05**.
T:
**7:49**
